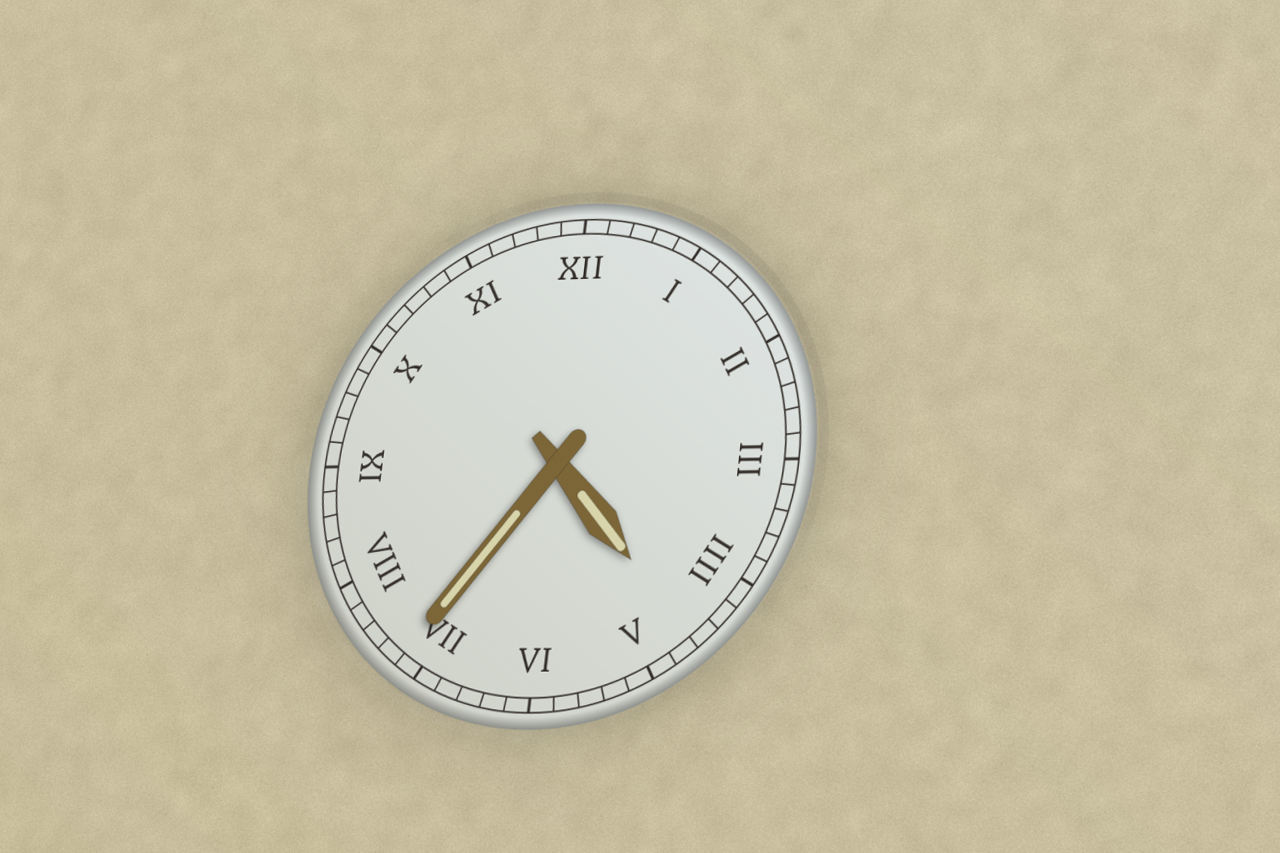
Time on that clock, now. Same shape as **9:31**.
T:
**4:36**
